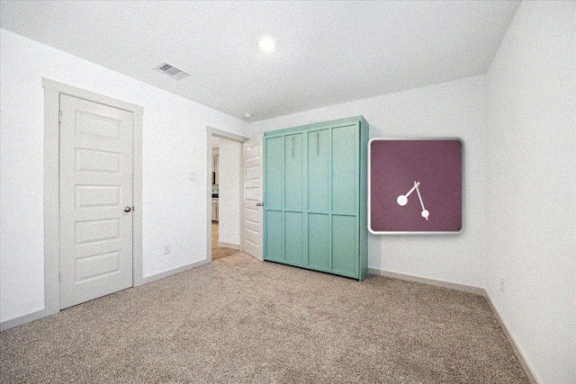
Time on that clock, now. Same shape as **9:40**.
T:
**7:27**
